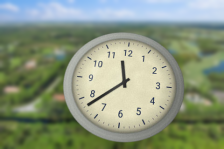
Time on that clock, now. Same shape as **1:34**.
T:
**11:38**
